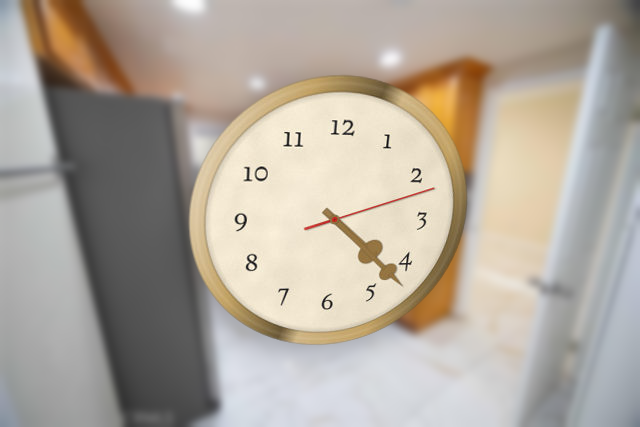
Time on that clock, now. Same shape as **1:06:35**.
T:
**4:22:12**
